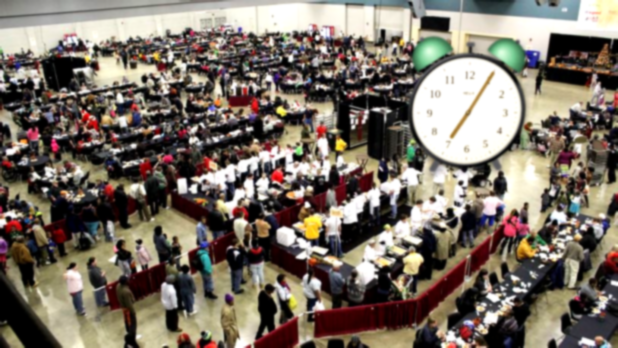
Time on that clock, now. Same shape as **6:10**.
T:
**7:05**
